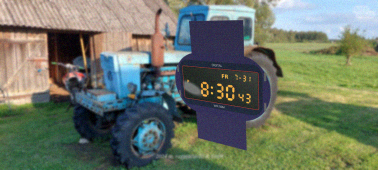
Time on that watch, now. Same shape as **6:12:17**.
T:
**8:30:43**
